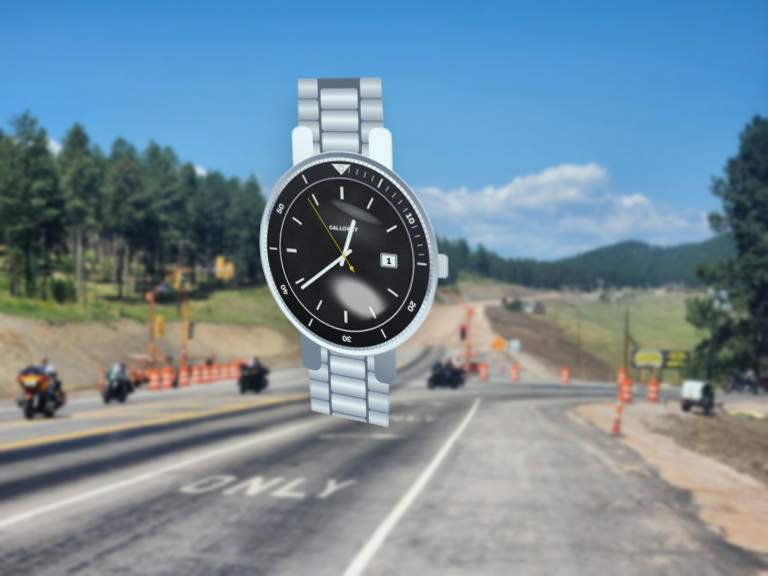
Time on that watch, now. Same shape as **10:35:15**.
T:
**12:38:54**
